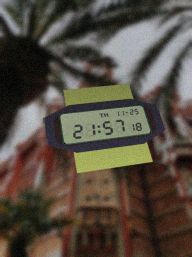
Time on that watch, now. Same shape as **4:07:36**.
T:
**21:57:18**
